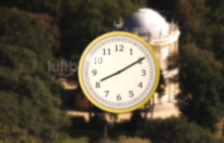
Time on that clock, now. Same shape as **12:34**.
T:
**8:10**
